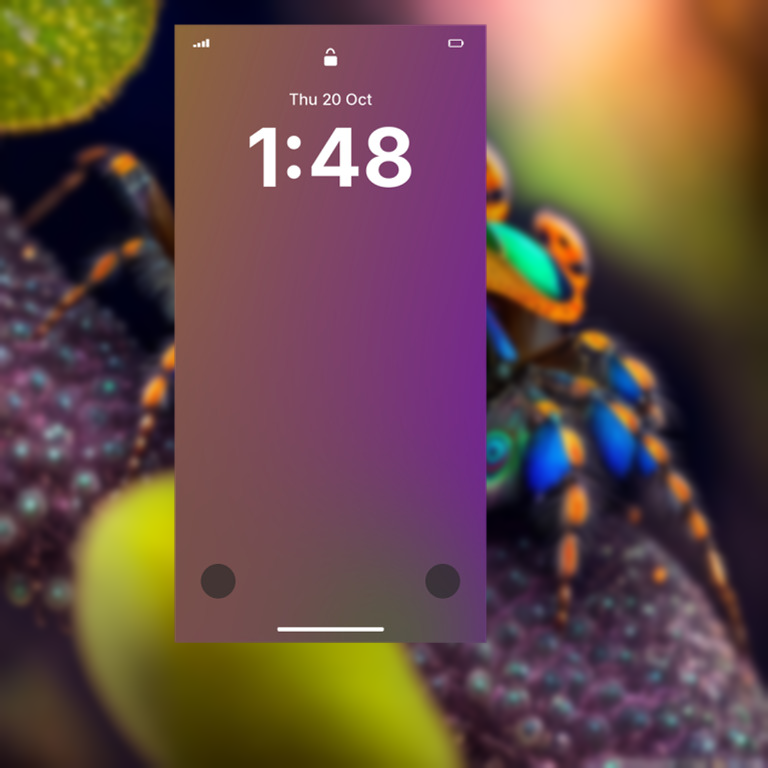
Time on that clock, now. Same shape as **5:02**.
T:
**1:48**
